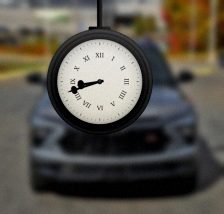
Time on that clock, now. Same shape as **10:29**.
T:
**8:42**
